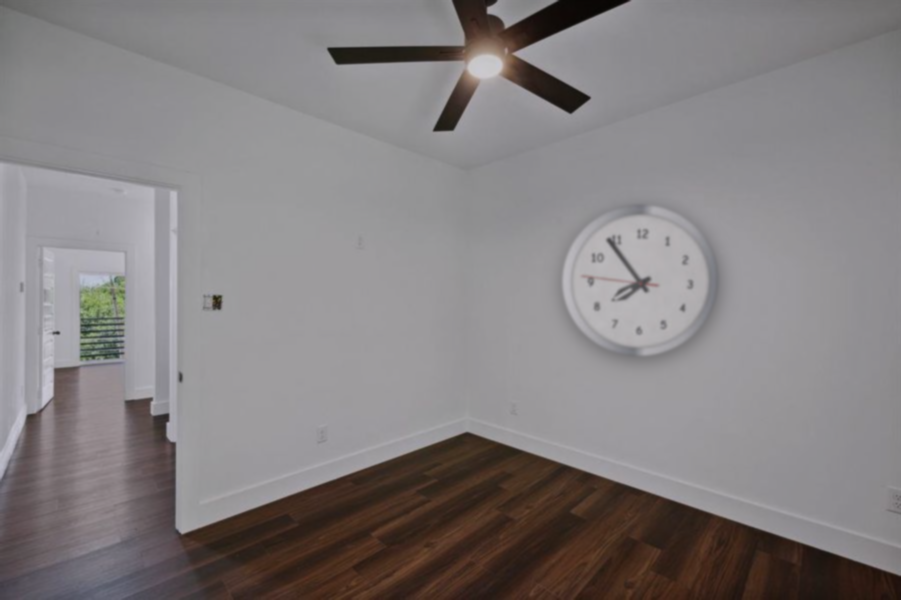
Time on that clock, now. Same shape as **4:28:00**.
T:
**7:53:46**
